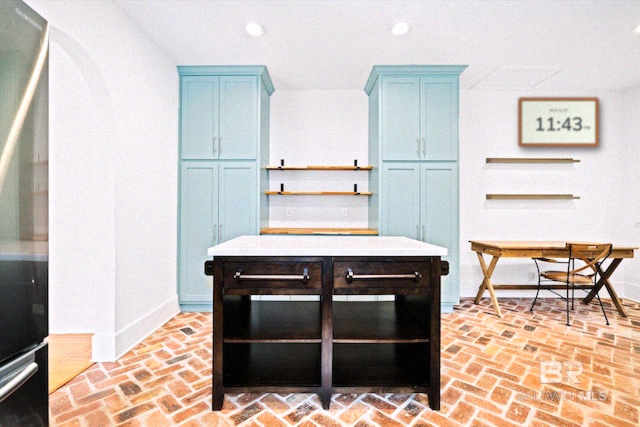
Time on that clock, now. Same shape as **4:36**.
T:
**11:43**
